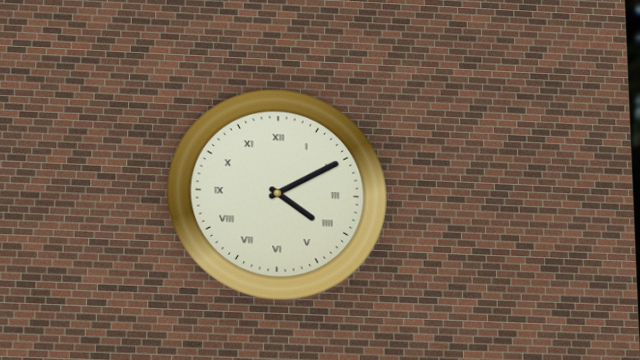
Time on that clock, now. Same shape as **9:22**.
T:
**4:10**
